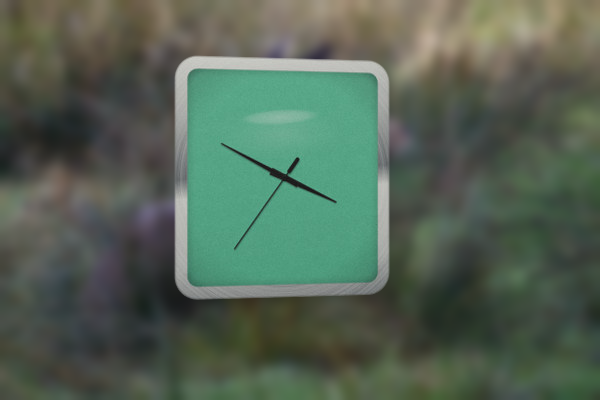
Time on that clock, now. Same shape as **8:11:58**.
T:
**3:49:36**
